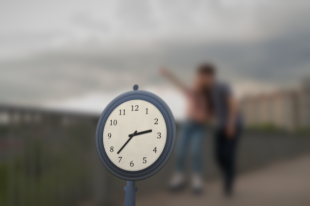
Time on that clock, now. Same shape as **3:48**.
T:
**2:37**
